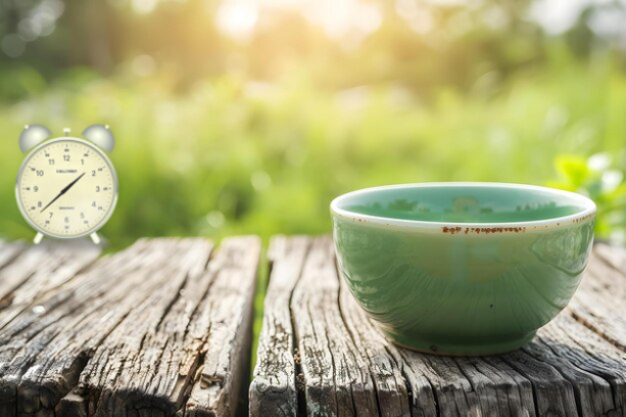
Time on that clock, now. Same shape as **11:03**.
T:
**1:38**
